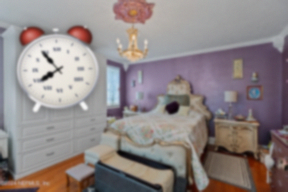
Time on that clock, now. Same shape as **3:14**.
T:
**7:54**
